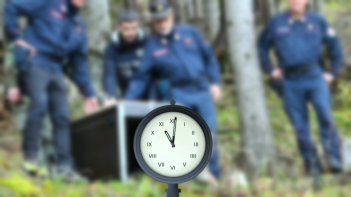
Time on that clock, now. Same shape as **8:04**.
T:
**11:01**
